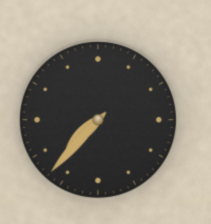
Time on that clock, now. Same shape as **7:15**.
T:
**7:37**
